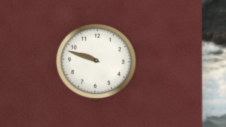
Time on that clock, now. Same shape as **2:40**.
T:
**9:48**
